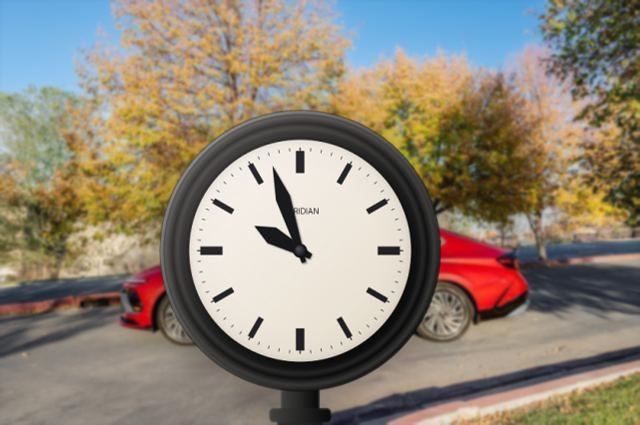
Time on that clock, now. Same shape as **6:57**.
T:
**9:57**
